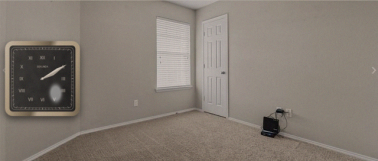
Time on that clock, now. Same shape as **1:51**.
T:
**2:10**
